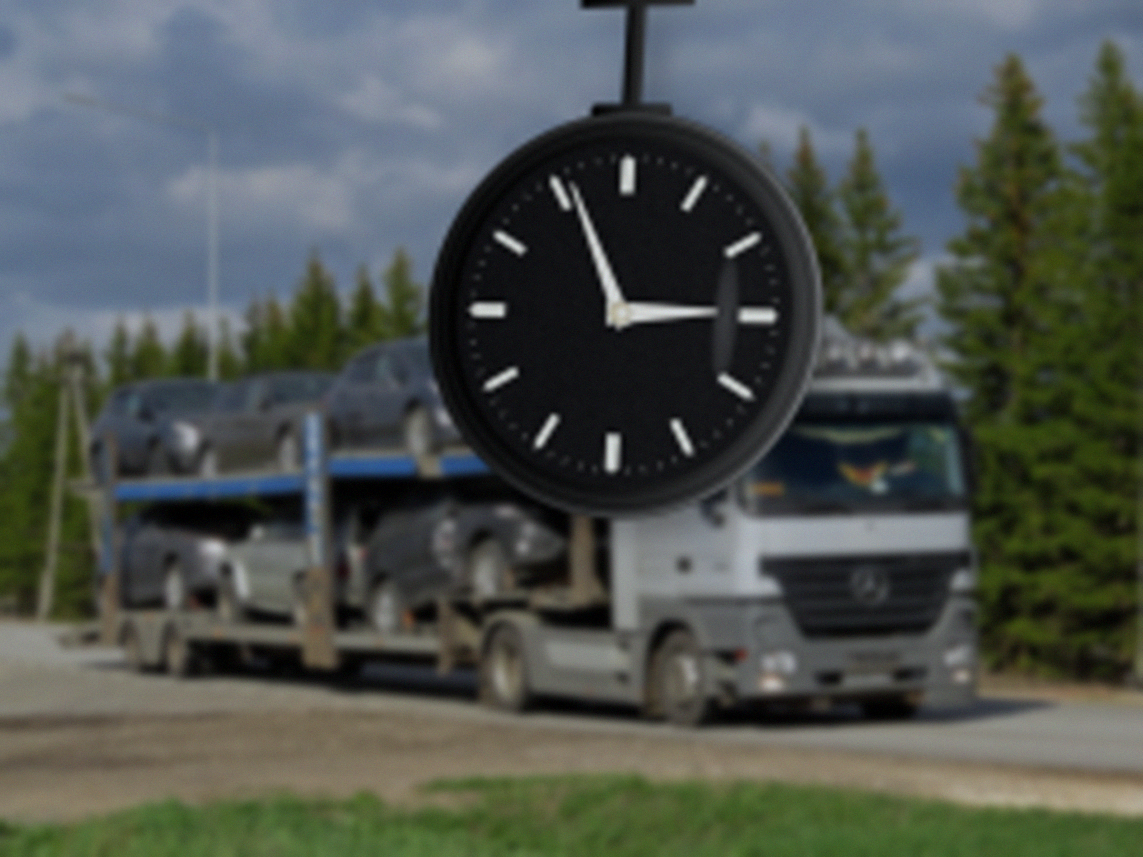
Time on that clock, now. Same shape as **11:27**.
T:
**2:56**
